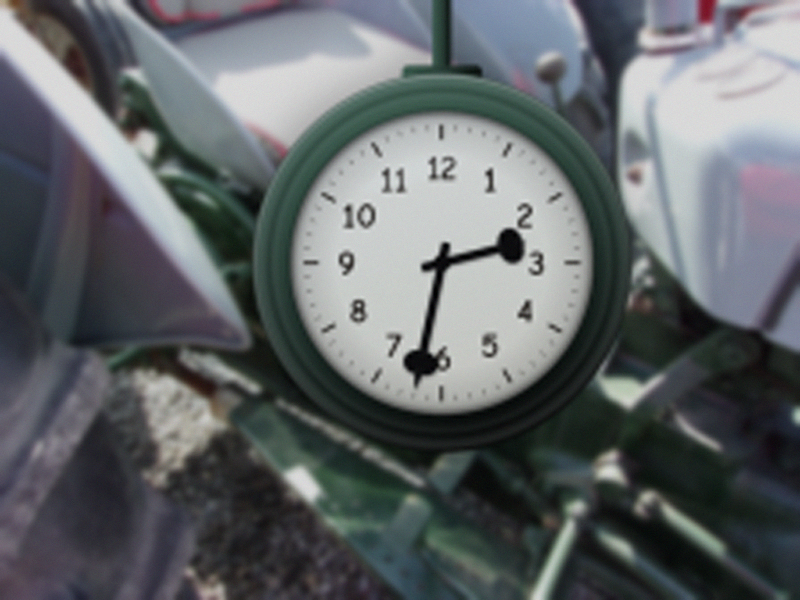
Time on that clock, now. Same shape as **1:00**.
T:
**2:32**
